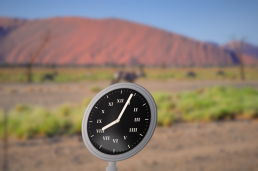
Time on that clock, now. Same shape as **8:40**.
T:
**8:04**
